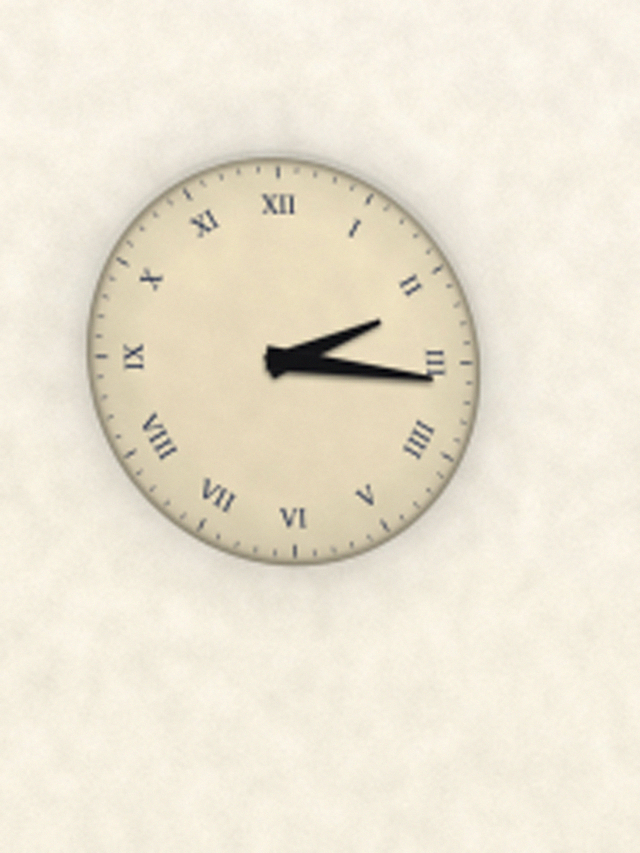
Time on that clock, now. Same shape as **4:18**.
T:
**2:16**
